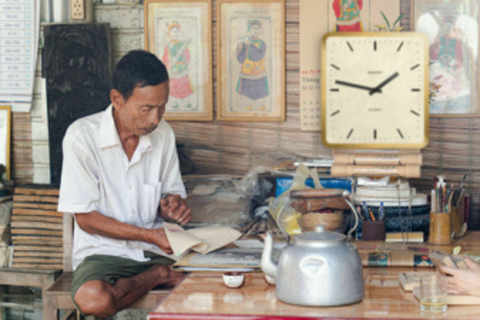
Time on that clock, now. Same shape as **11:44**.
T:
**1:47**
